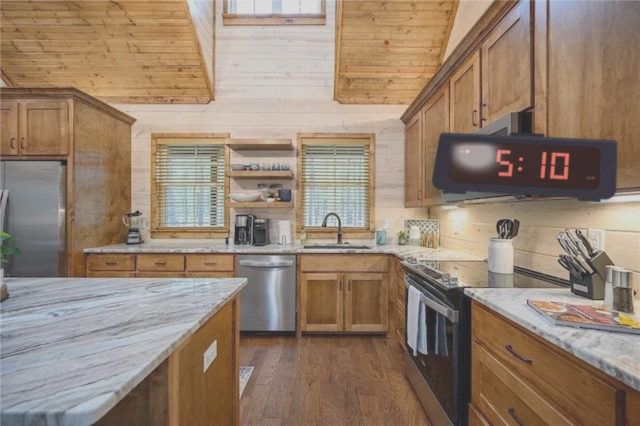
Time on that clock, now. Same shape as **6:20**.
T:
**5:10**
